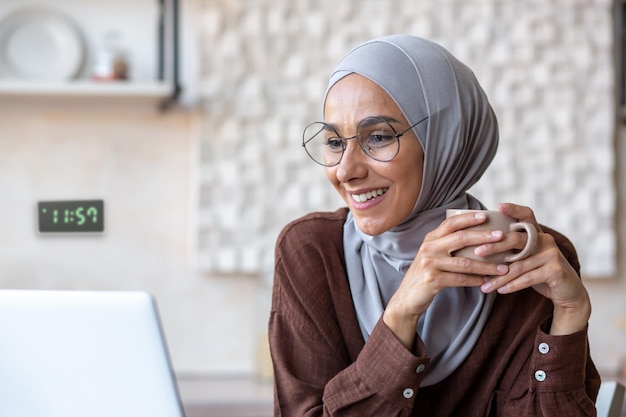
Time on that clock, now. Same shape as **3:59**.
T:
**11:57**
